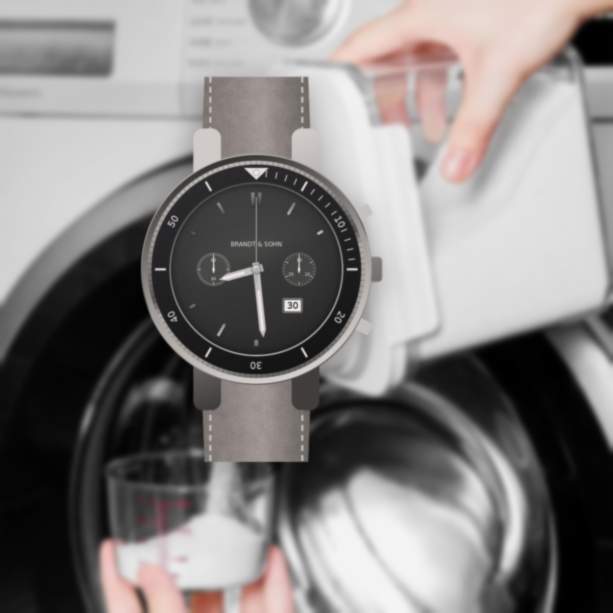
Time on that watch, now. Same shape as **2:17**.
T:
**8:29**
